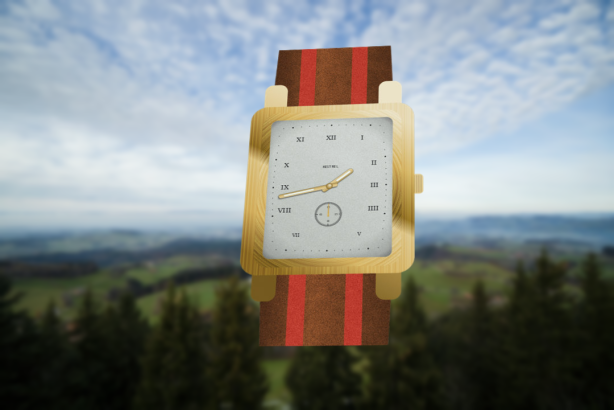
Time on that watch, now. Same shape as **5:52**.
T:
**1:43**
